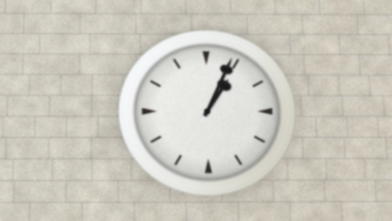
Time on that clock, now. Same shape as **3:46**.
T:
**1:04**
